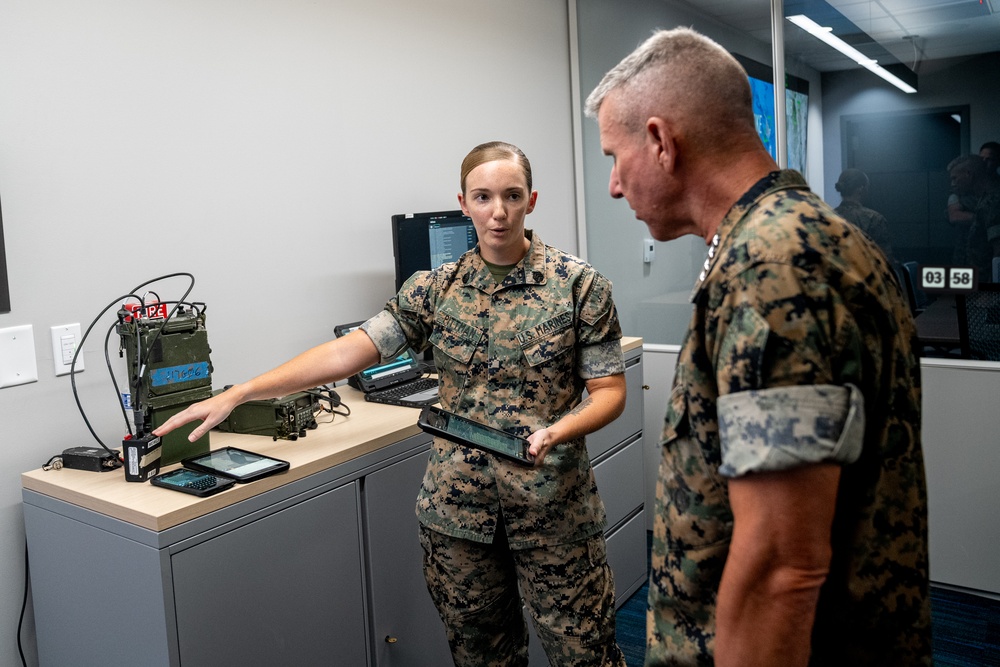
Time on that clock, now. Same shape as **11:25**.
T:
**3:58**
